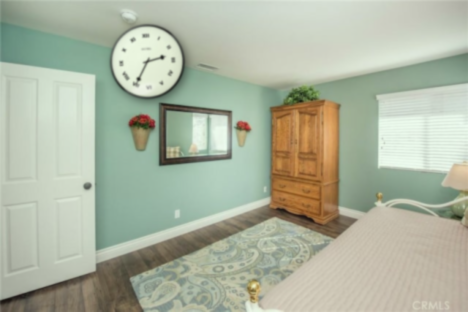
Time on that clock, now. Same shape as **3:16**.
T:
**2:35**
